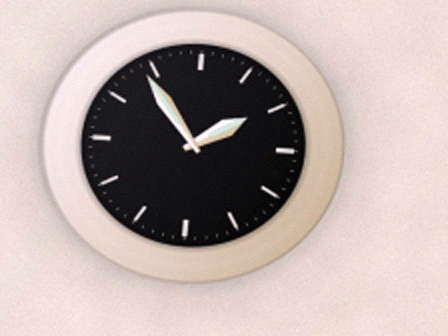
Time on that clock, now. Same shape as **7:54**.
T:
**1:54**
